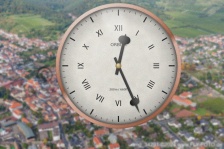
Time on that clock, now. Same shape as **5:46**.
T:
**12:26**
